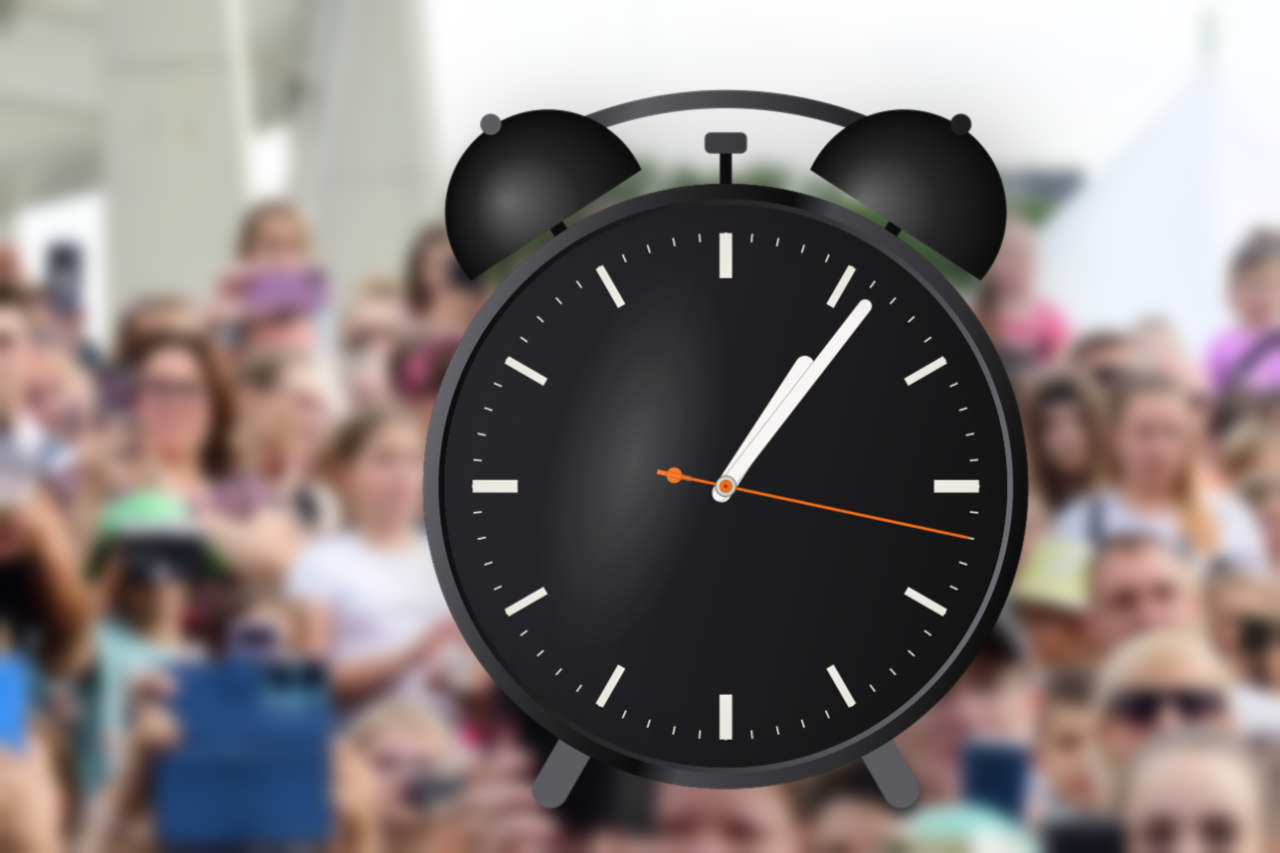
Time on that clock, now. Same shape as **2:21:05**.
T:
**1:06:17**
